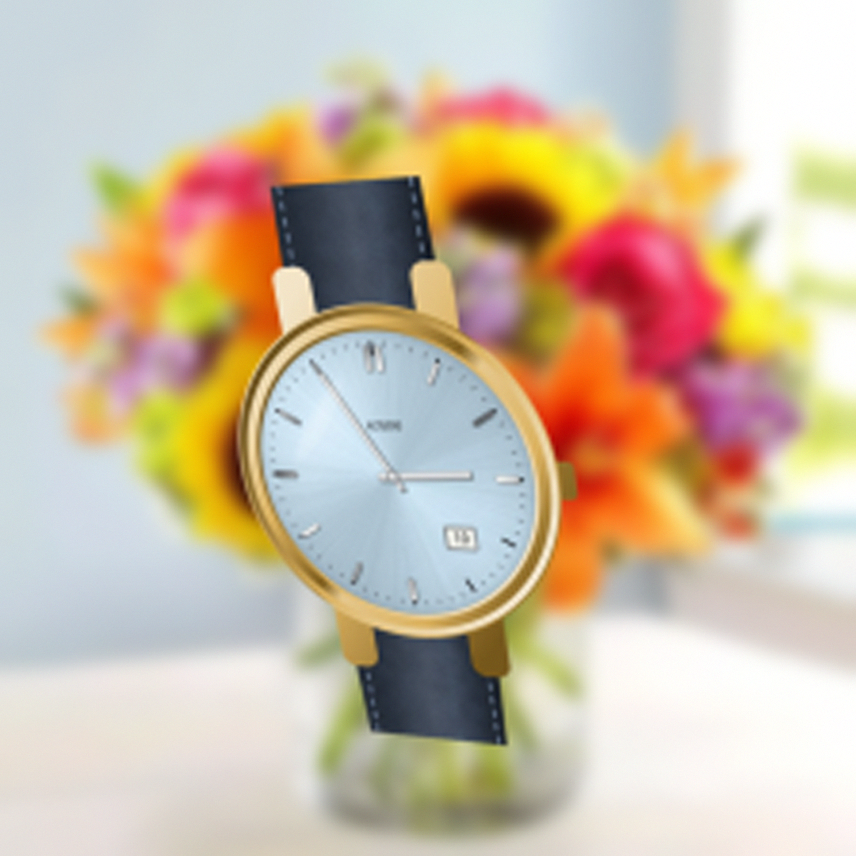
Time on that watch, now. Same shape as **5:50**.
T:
**2:55**
